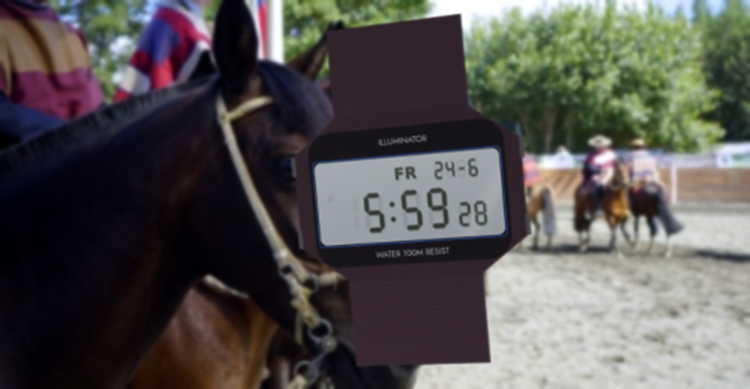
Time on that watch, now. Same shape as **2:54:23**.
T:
**5:59:28**
